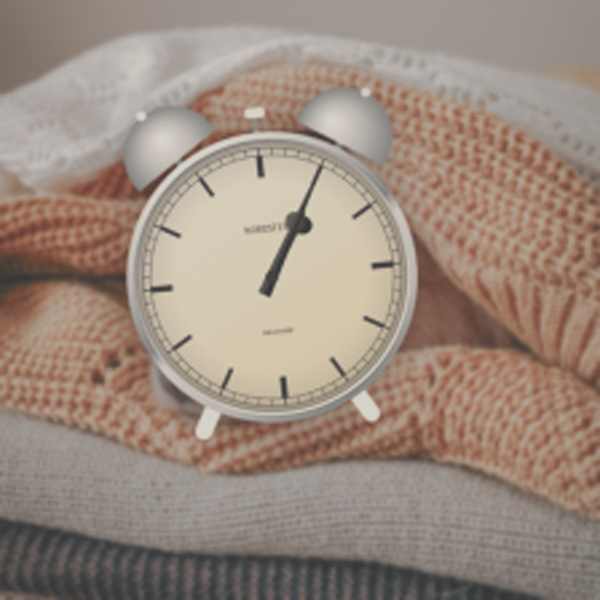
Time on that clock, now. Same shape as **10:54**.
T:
**1:05**
